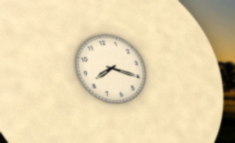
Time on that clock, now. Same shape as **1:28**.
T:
**8:20**
